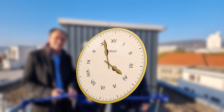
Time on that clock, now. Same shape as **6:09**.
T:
**3:56**
